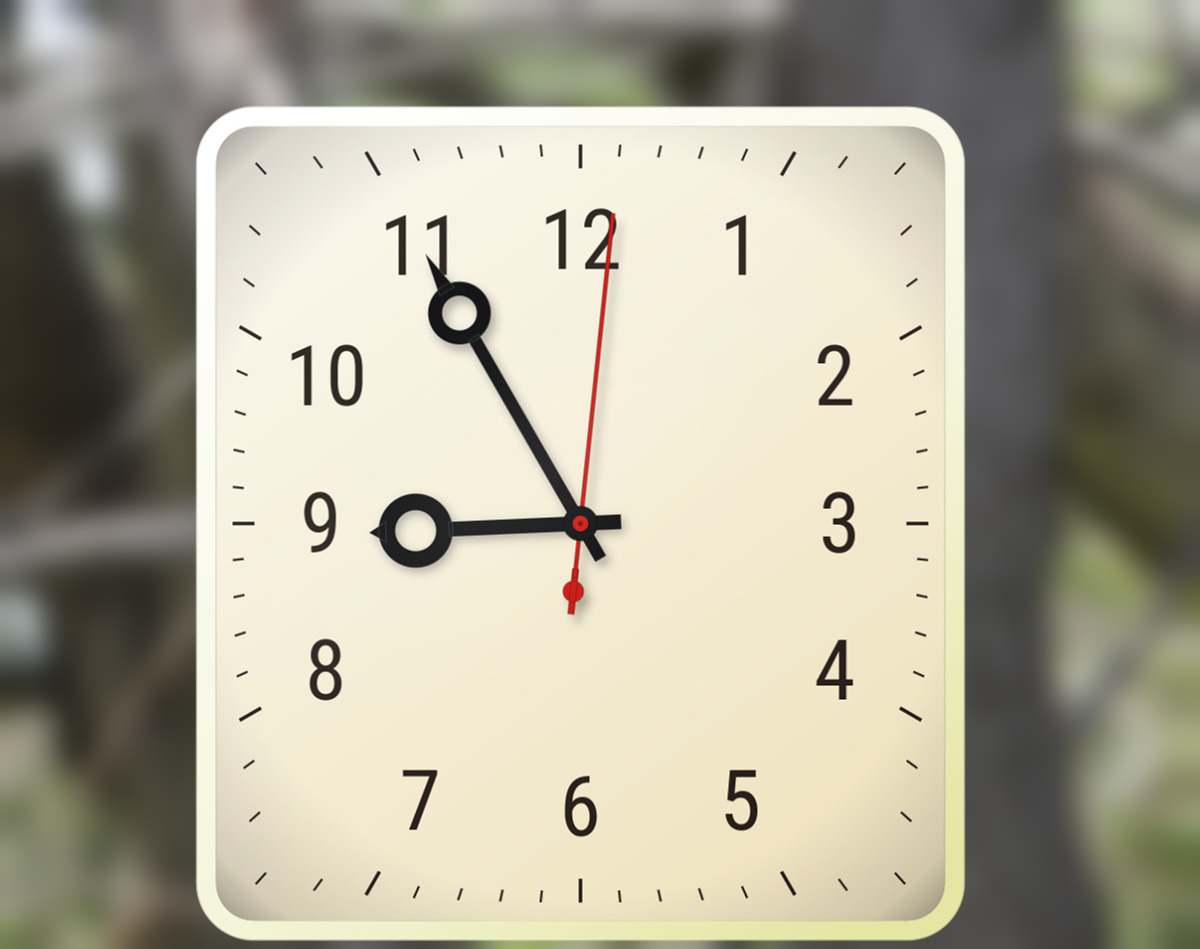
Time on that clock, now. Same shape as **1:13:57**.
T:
**8:55:01**
